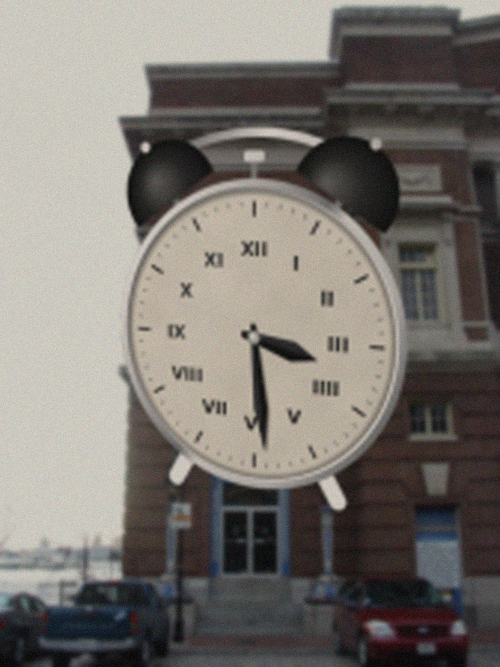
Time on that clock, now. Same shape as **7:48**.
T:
**3:29**
